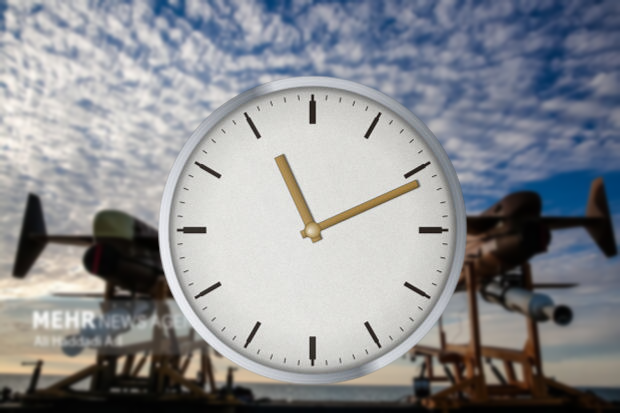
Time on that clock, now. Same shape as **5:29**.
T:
**11:11**
